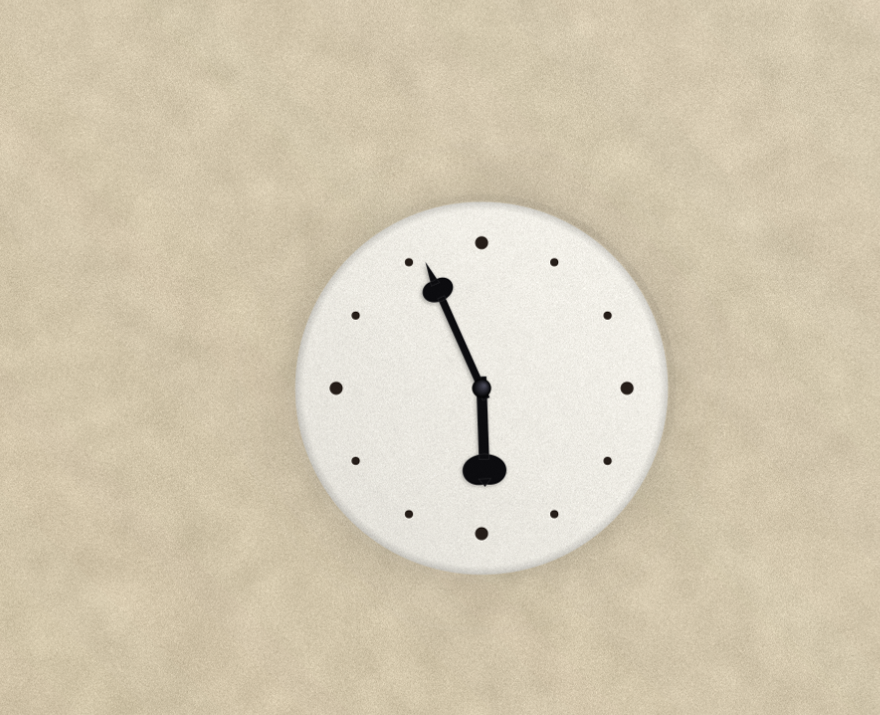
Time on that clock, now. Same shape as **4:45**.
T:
**5:56**
